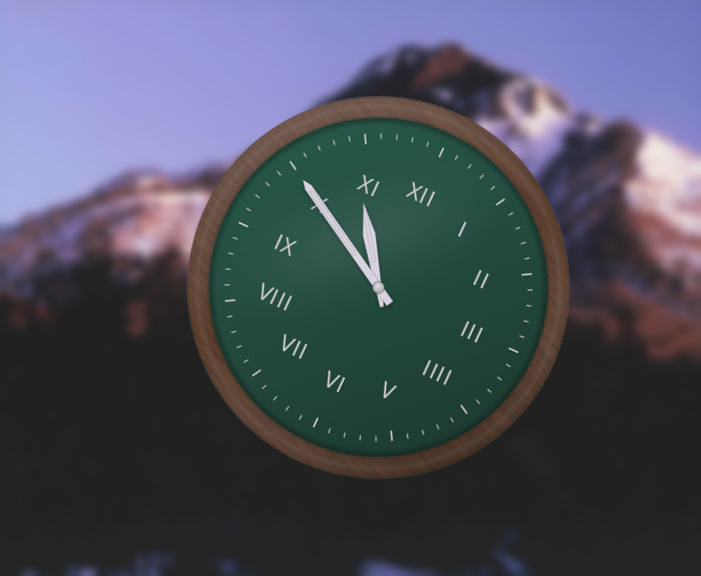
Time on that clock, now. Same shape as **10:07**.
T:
**10:50**
